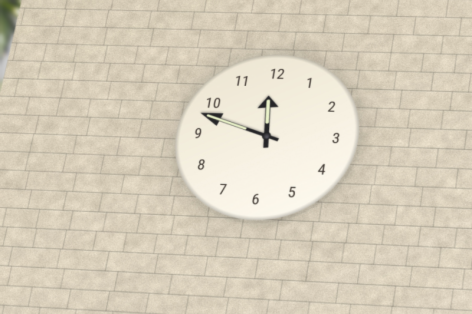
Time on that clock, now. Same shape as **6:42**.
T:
**11:48**
